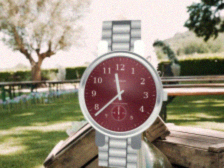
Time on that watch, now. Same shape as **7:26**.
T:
**11:38**
